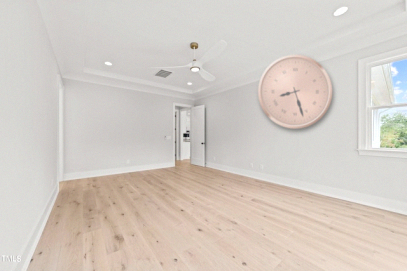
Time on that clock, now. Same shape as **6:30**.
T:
**8:27**
